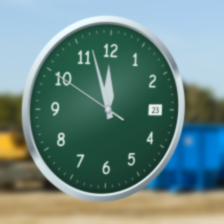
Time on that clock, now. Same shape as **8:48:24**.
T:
**11:56:50**
